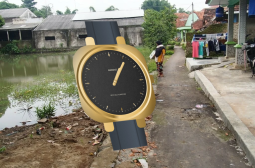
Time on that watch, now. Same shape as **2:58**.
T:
**1:06**
